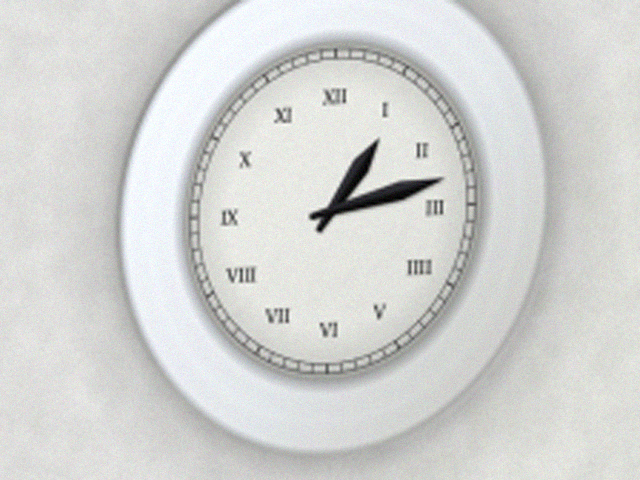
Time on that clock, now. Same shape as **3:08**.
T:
**1:13**
